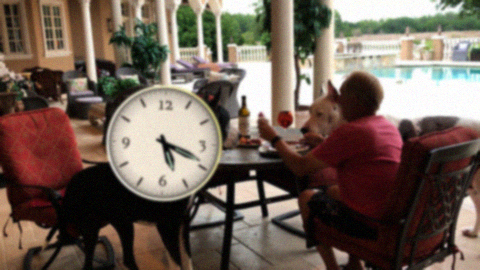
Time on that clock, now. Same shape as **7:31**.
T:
**5:19**
